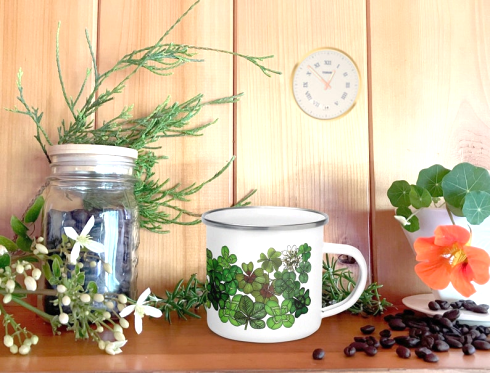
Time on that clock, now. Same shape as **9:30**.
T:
**12:52**
